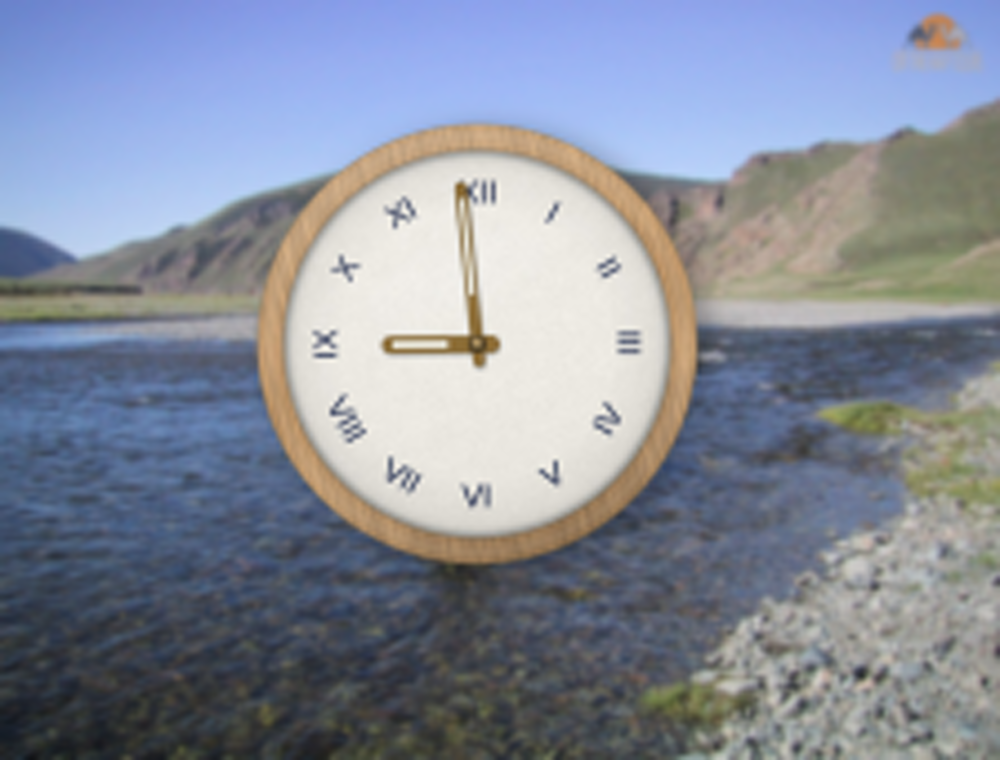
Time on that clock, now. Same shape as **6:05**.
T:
**8:59**
